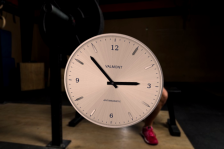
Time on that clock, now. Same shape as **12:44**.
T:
**2:53**
